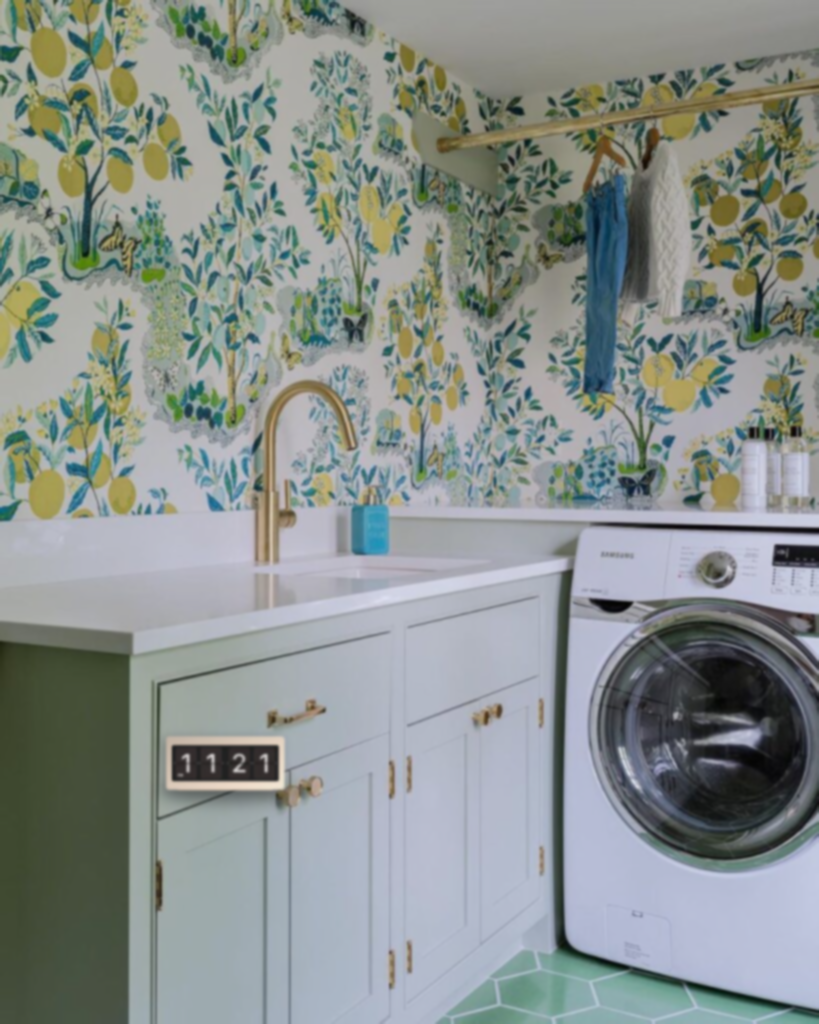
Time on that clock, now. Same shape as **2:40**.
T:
**11:21**
